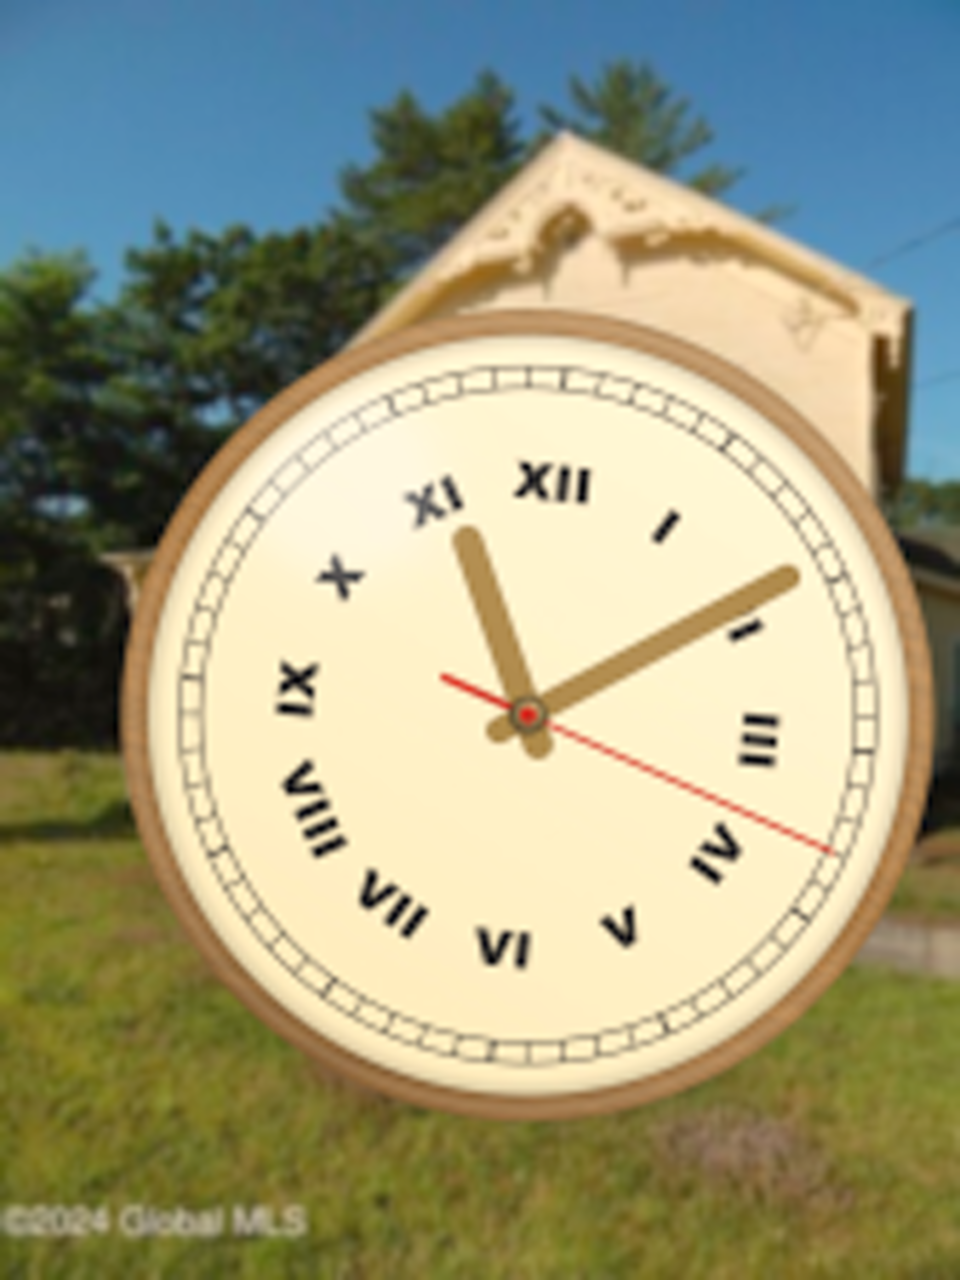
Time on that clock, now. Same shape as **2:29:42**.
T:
**11:09:18**
